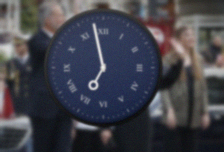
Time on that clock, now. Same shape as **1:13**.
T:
**6:58**
